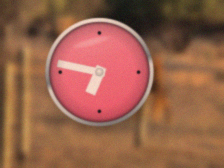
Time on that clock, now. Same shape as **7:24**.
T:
**6:47**
